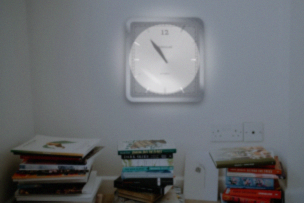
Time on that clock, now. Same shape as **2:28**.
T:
**10:54**
